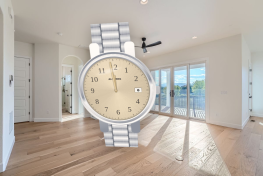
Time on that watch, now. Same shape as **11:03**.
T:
**11:59**
